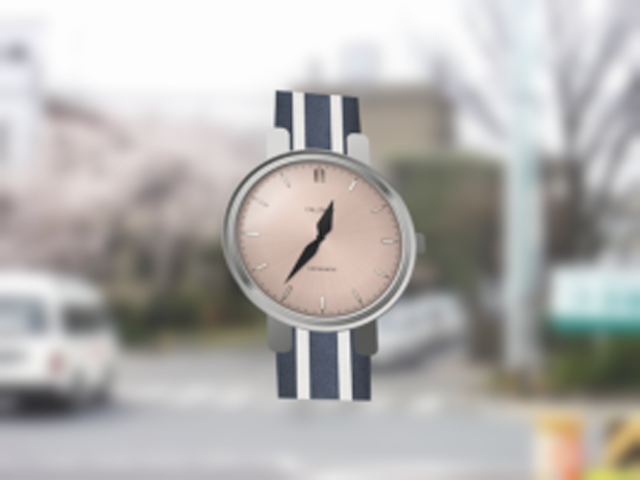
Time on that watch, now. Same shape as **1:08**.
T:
**12:36**
